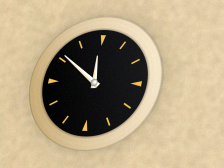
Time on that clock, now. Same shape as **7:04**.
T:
**11:51**
